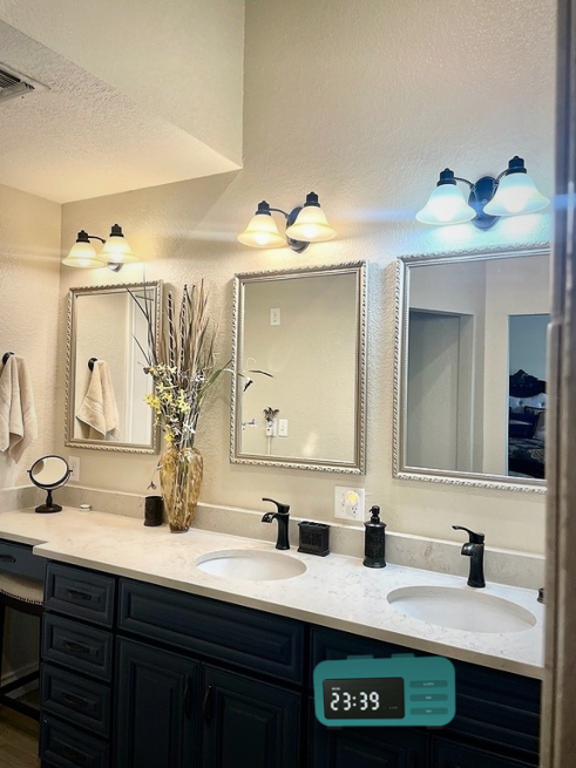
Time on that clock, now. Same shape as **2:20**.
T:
**23:39**
